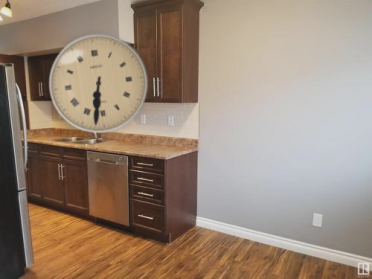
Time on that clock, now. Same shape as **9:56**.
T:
**6:32**
